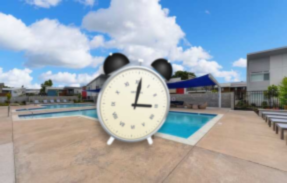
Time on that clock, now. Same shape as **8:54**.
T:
**3:01**
